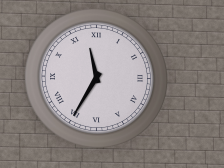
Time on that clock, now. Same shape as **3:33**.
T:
**11:35**
